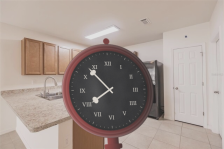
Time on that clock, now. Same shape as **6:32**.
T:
**7:53**
